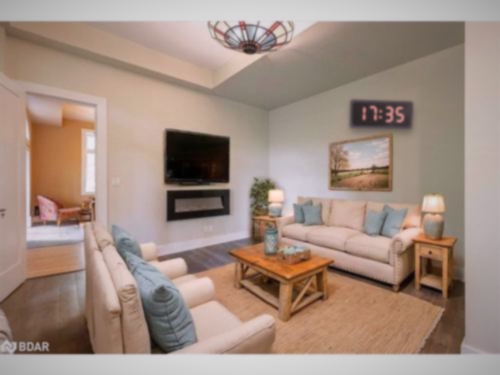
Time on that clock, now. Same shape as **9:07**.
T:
**17:35**
